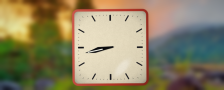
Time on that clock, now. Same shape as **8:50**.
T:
**8:43**
